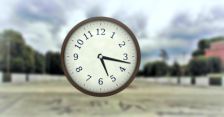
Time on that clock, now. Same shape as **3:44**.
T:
**5:17**
